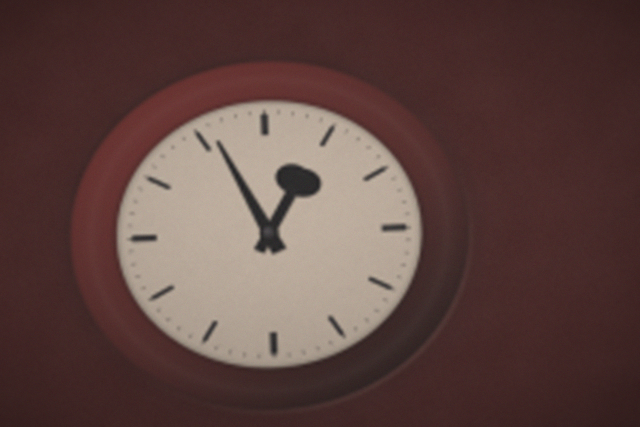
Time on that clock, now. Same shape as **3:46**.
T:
**12:56**
